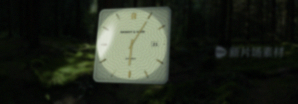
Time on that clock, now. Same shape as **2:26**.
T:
**6:05**
